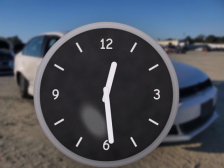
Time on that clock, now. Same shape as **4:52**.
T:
**12:29**
